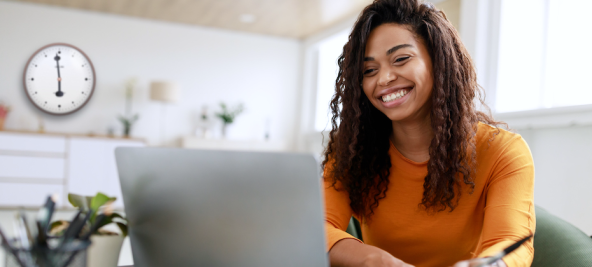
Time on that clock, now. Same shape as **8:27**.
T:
**5:59**
